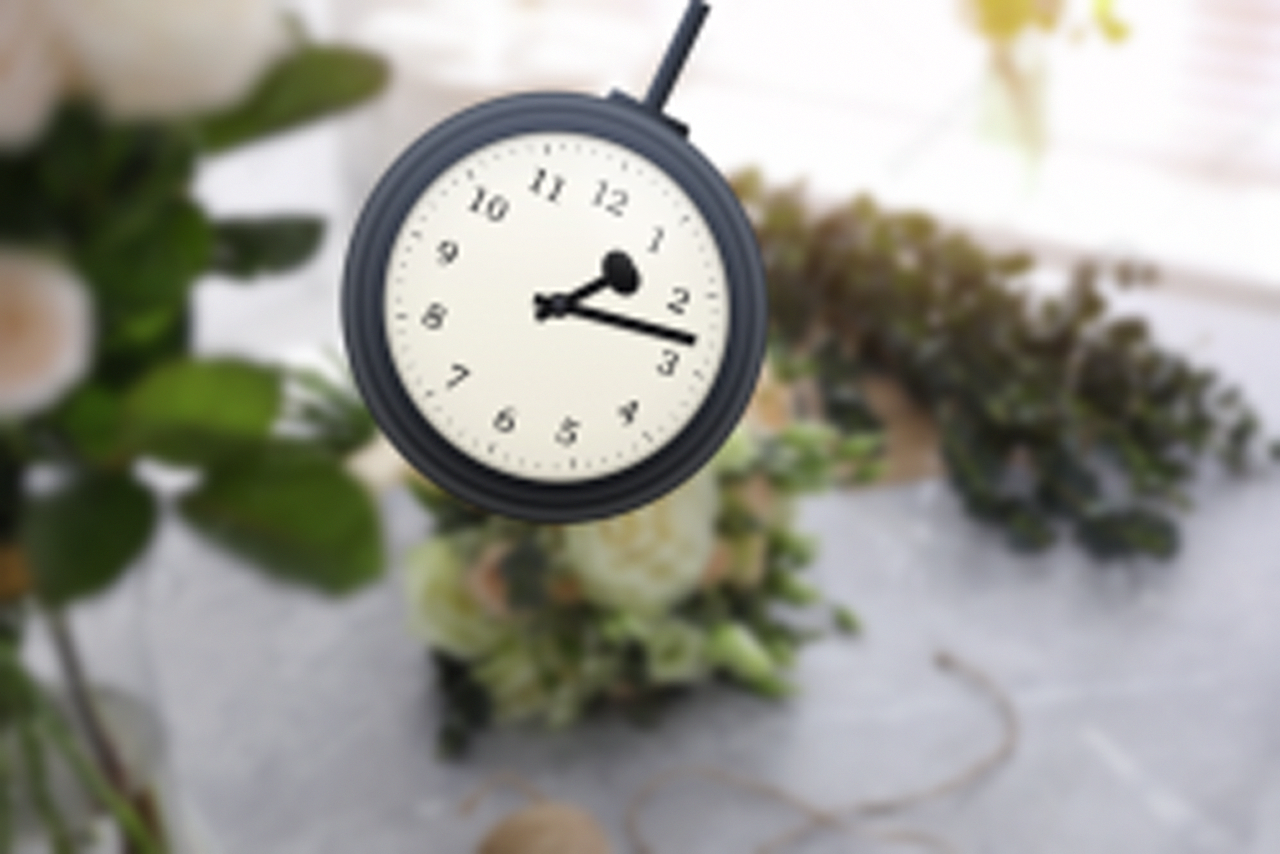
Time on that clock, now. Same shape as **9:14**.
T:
**1:13**
